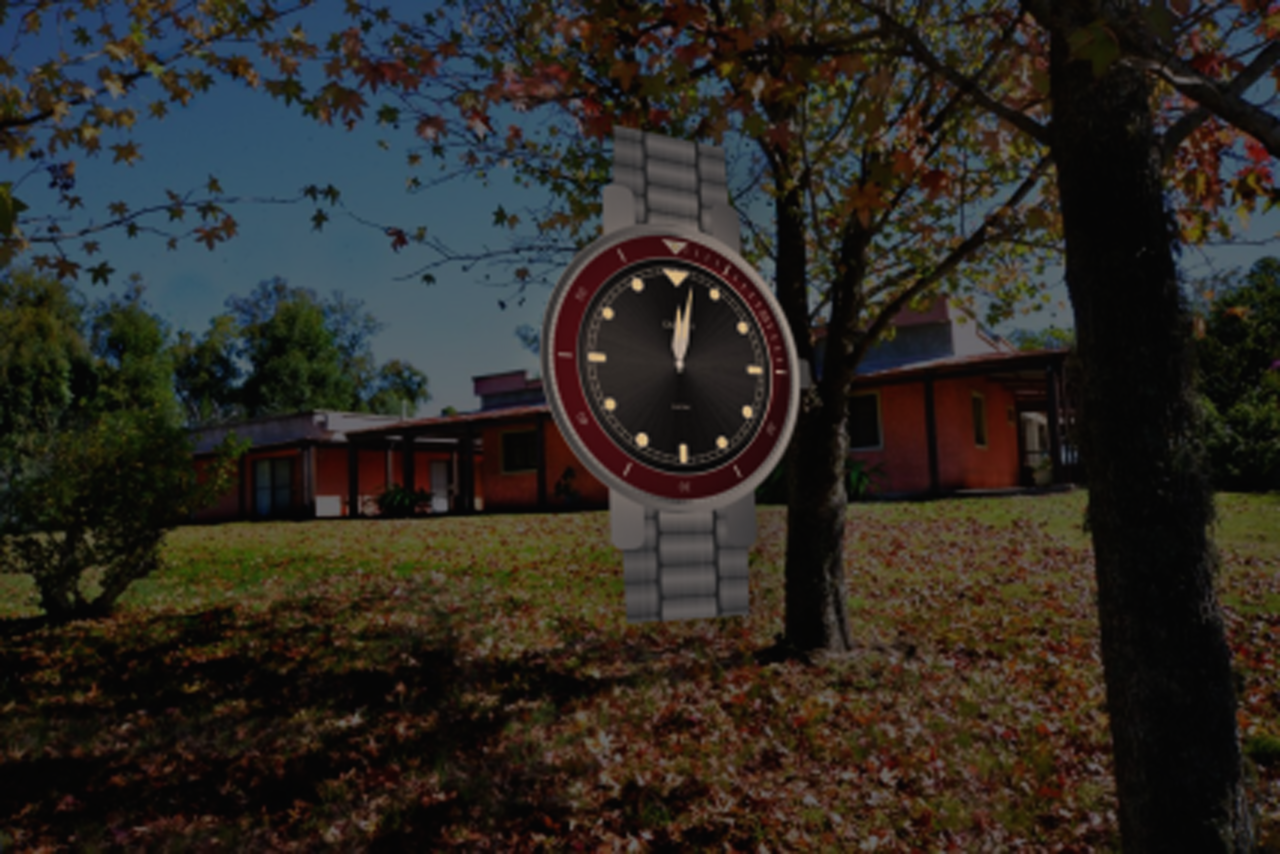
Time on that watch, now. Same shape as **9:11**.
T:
**12:02**
